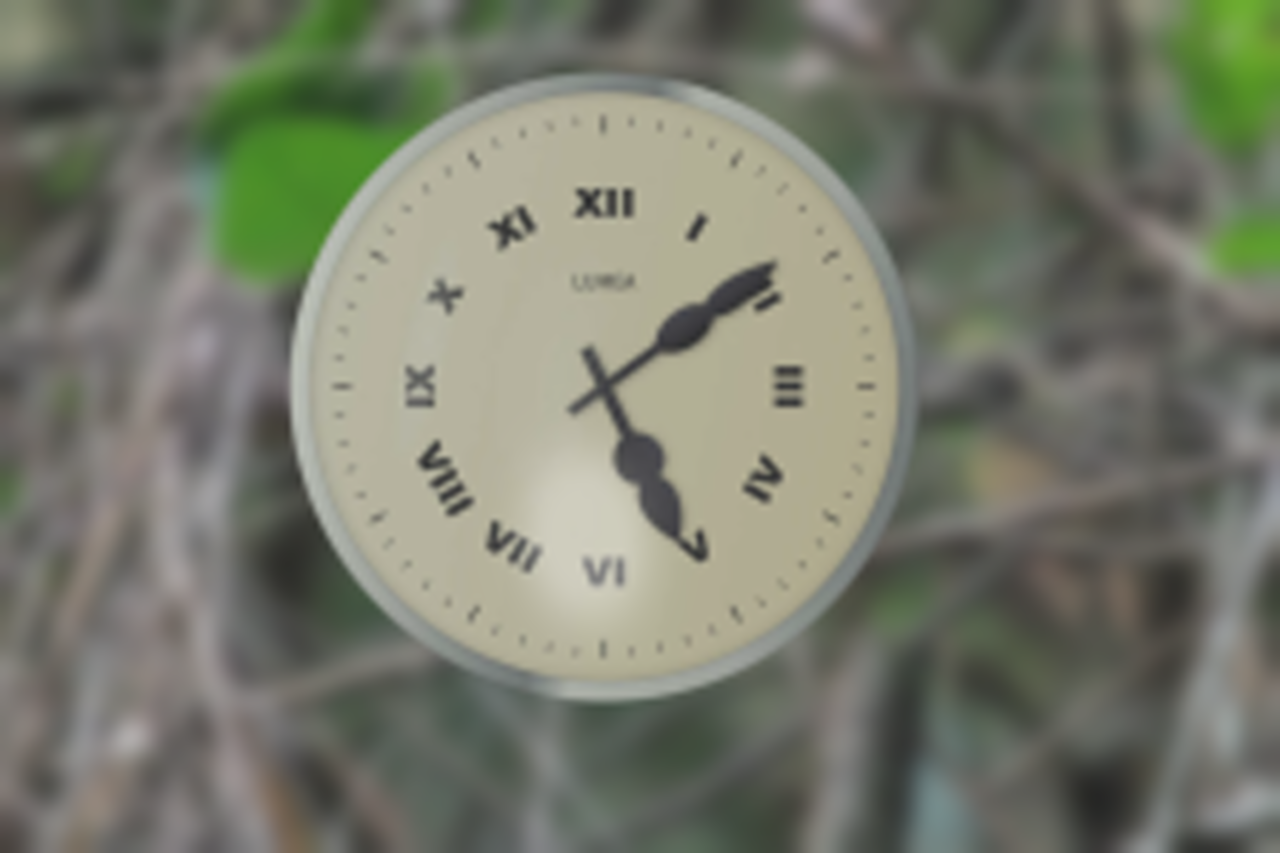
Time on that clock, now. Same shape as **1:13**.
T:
**5:09**
